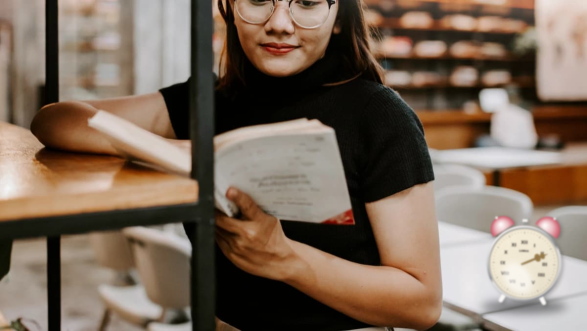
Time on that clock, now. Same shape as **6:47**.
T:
**2:11**
